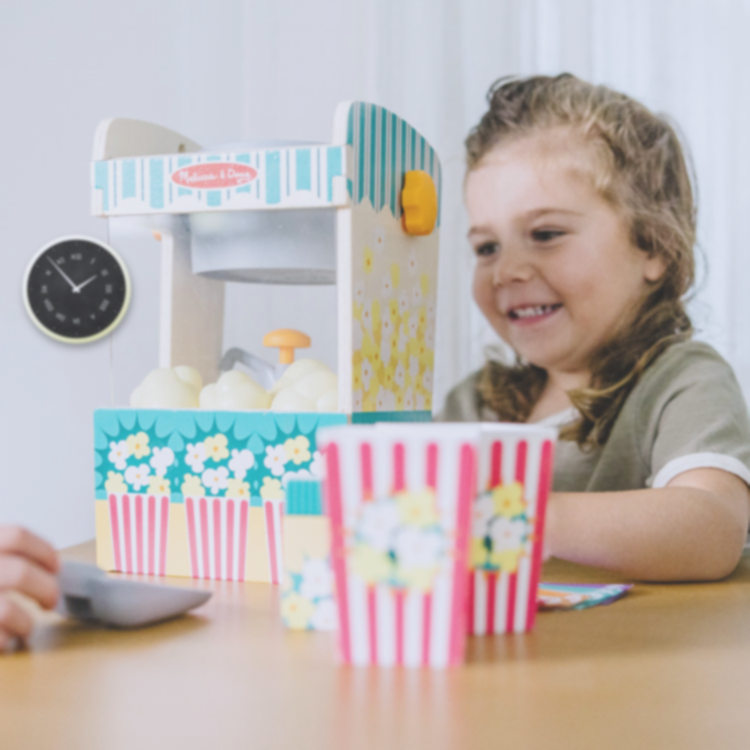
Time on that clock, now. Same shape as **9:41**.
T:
**1:53**
